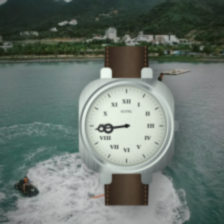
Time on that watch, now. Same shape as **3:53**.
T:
**8:44**
